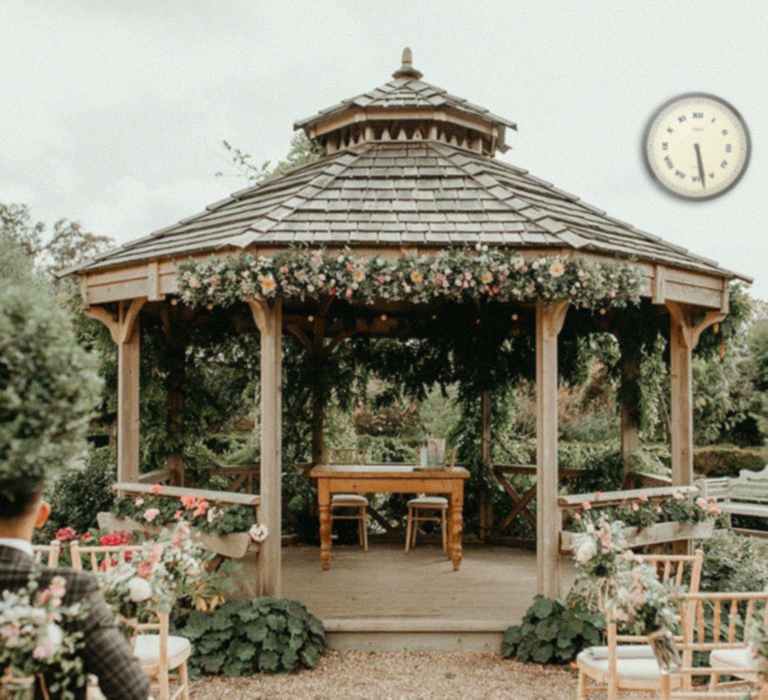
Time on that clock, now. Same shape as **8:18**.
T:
**5:28**
